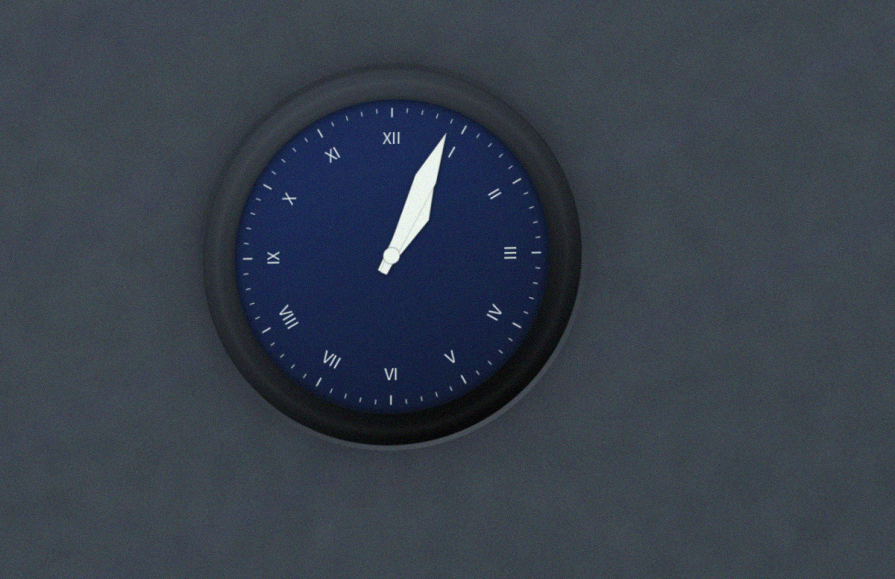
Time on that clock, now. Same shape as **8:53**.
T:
**1:04**
